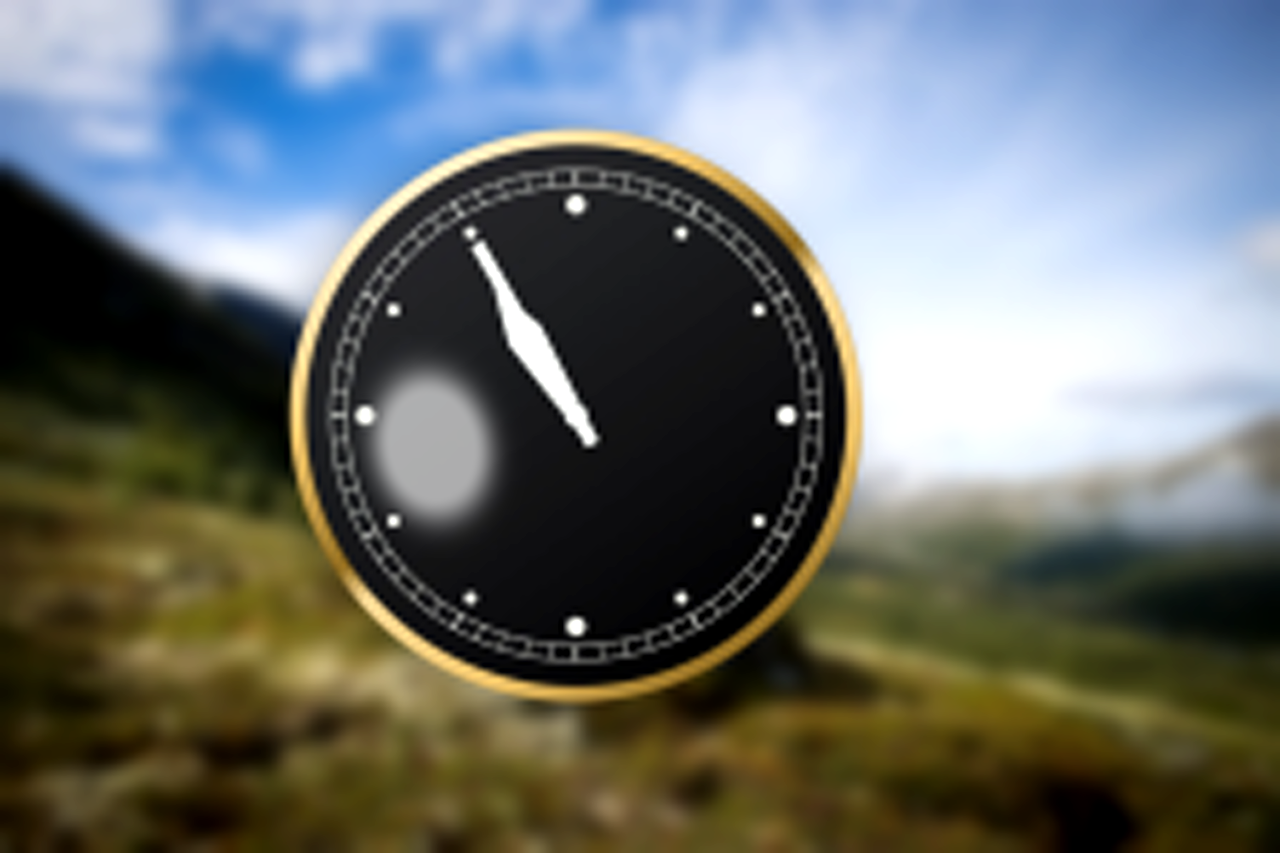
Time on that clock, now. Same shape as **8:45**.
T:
**10:55**
